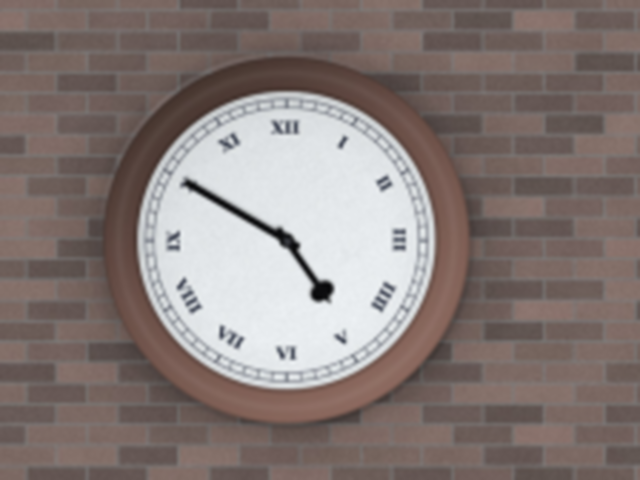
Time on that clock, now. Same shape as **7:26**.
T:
**4:50**
